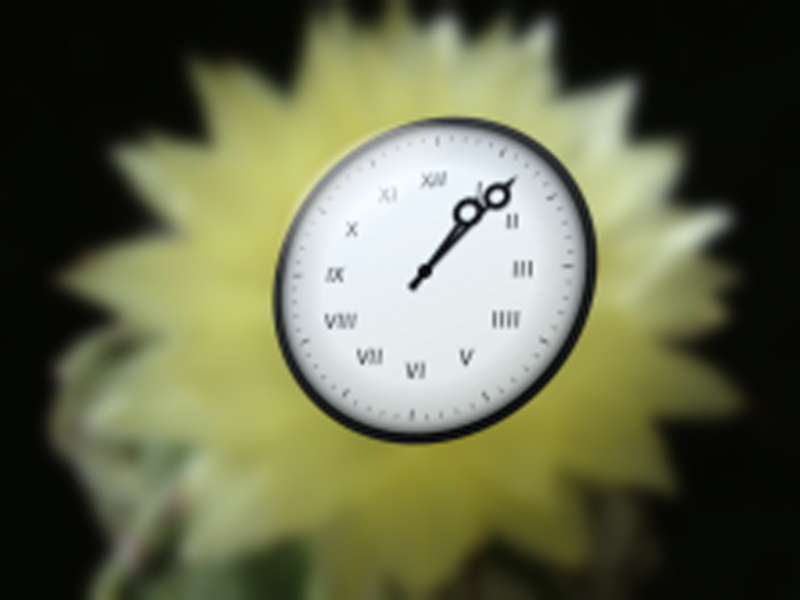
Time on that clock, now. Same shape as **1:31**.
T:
**1:07**
